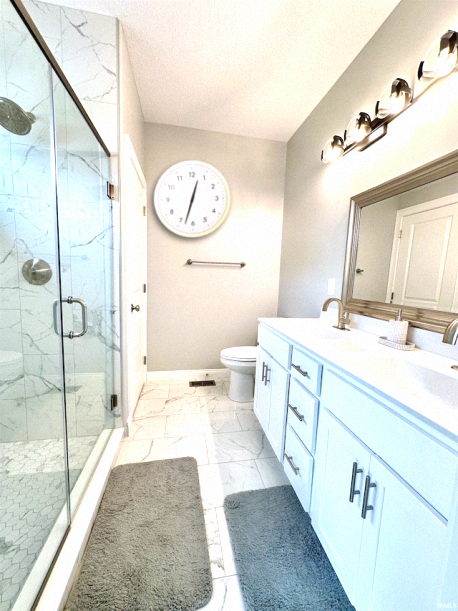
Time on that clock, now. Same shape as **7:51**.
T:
**12:33**
